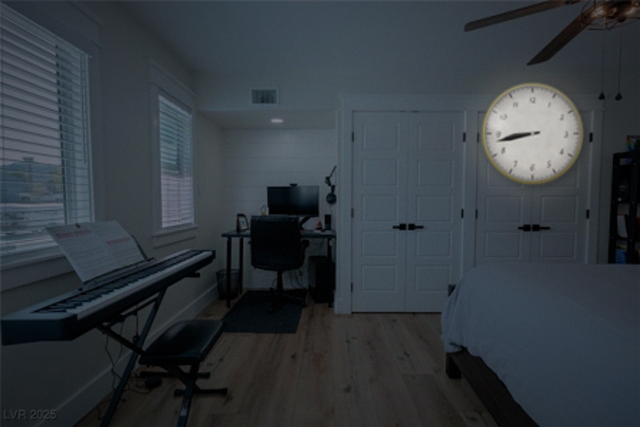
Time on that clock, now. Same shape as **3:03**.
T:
**8:43**
